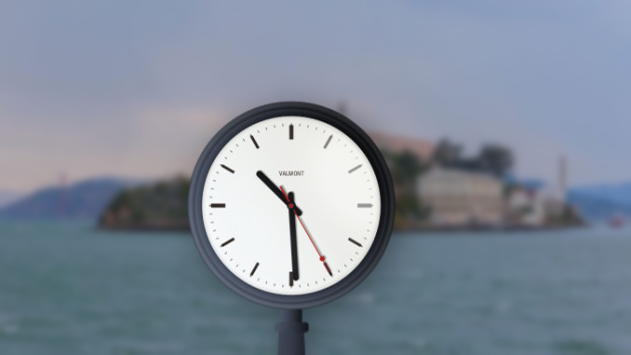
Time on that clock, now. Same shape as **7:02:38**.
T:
**10:29:25**
